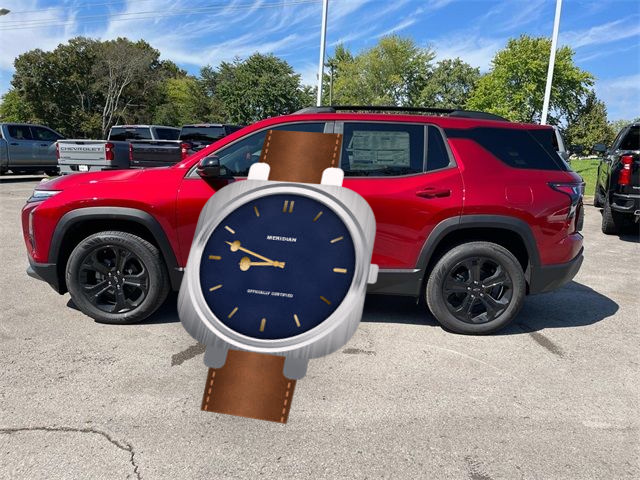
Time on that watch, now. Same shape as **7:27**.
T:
**8:48**
